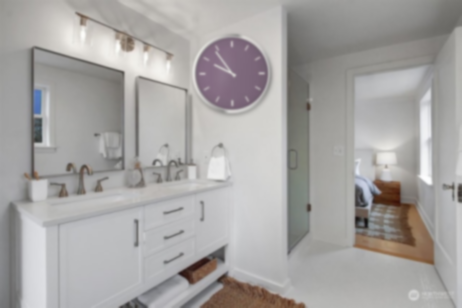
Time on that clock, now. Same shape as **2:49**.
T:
**9:54**
